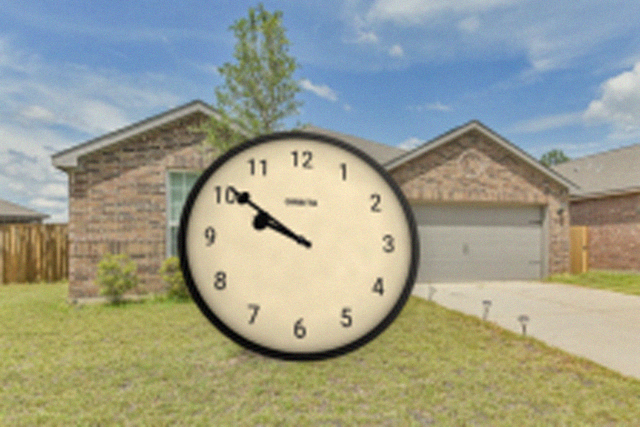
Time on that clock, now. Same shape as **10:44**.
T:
**9:51**
